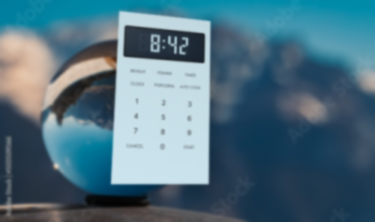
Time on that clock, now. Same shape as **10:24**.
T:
**8:42**
